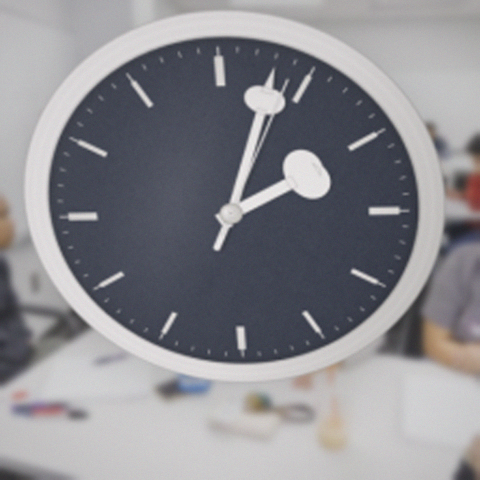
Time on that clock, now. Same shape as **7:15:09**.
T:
**2:03:04**
